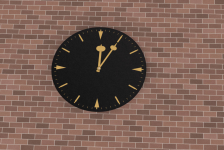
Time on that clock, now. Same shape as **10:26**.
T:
**12:05**
